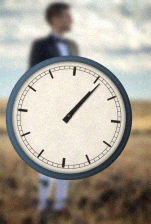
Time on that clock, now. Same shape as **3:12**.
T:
**1:06**
